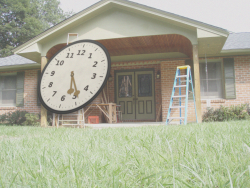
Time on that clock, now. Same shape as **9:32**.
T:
**5:24**
